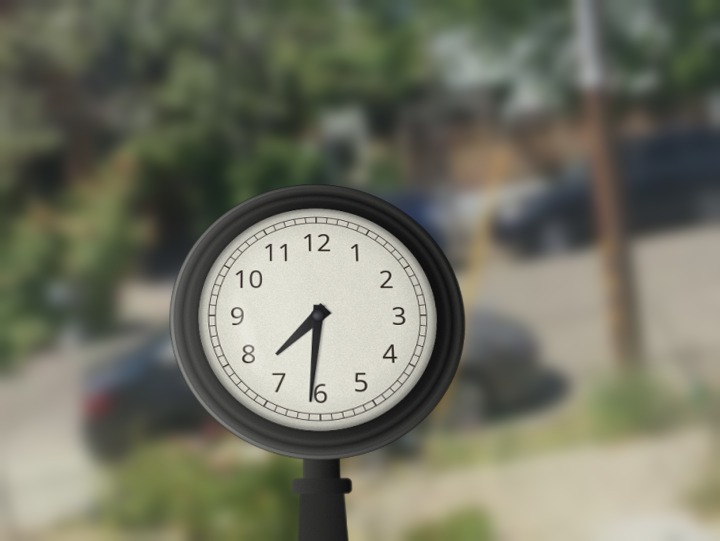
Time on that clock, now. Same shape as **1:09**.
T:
**7:31**
